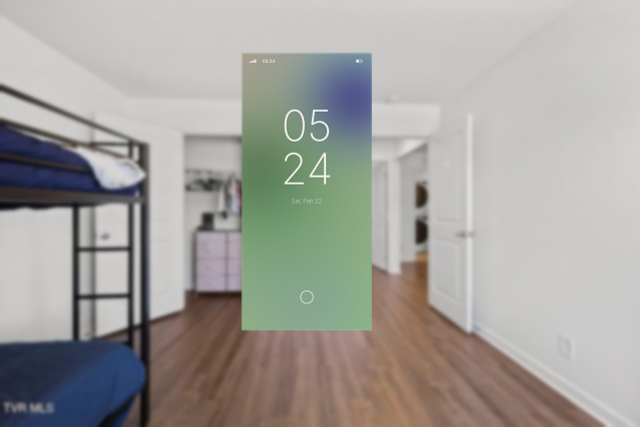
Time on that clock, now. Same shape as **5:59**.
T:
**5:24**
